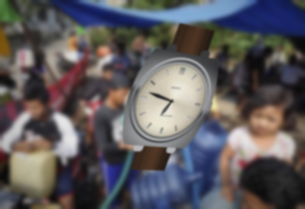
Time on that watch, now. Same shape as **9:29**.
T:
**6:47**
